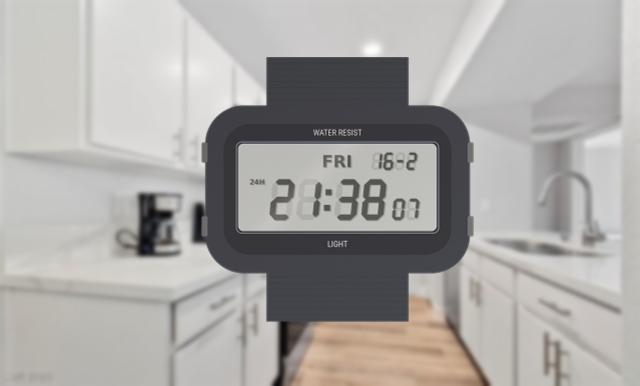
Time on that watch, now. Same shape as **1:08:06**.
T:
**21:38:07**
